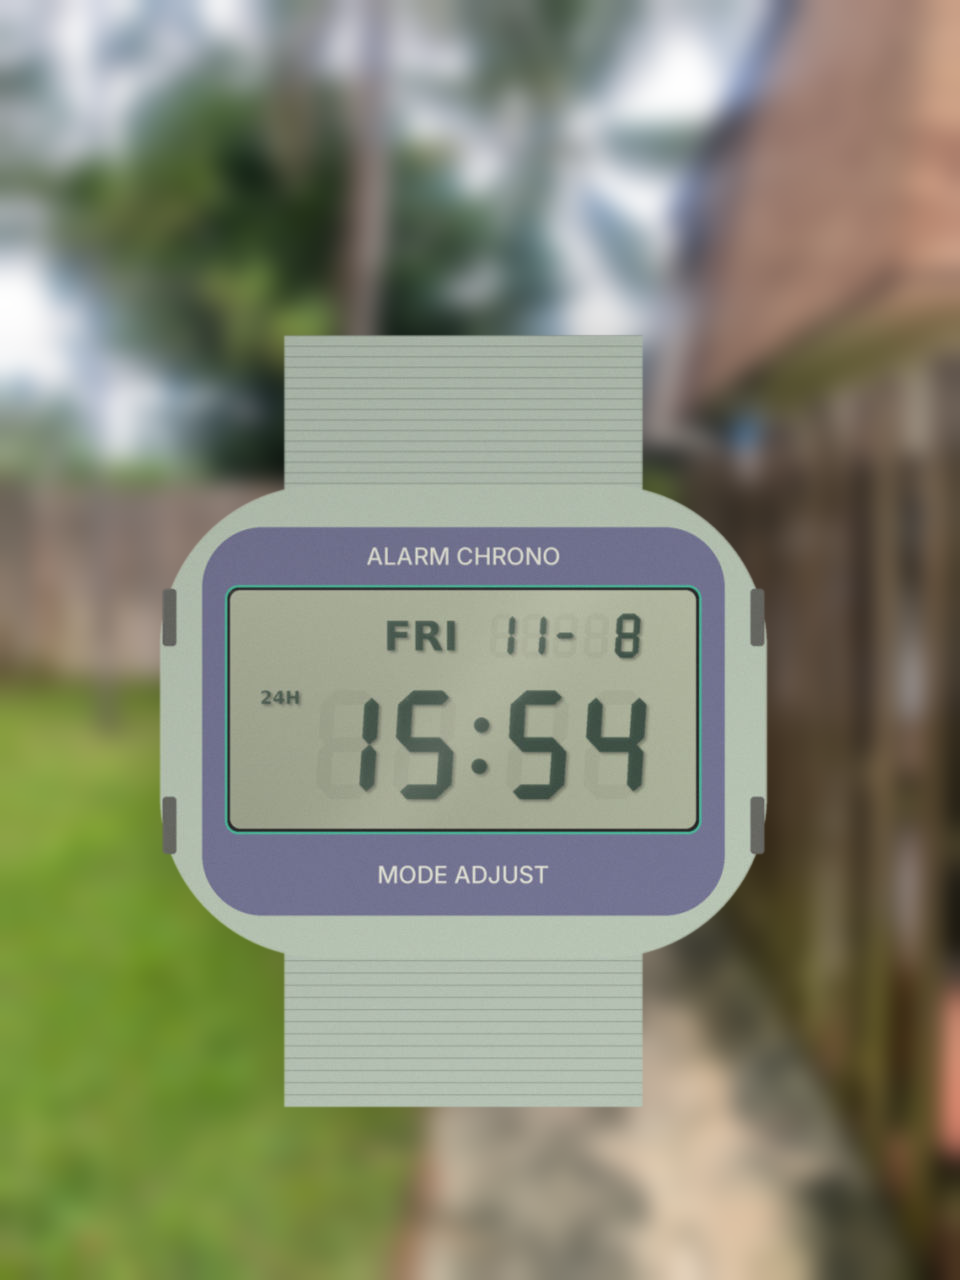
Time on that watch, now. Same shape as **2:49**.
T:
**15:54**
